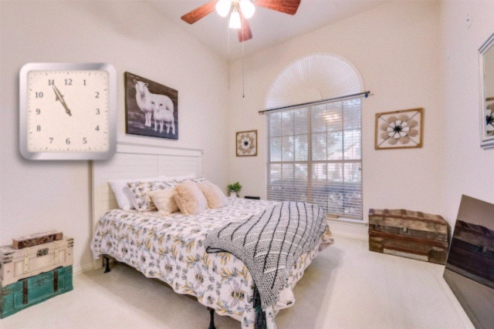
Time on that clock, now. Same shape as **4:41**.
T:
**10:55**
